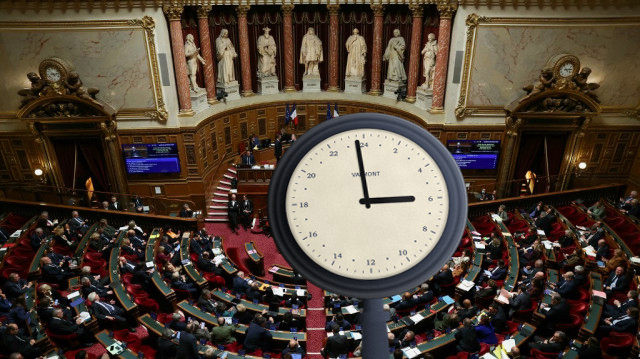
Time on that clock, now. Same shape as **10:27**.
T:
**5:59**
